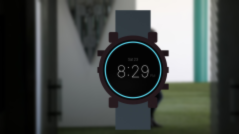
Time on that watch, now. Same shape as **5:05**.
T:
**8:29**
